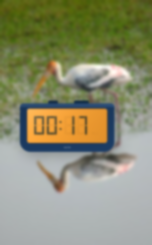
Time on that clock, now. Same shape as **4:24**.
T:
**0:17**
